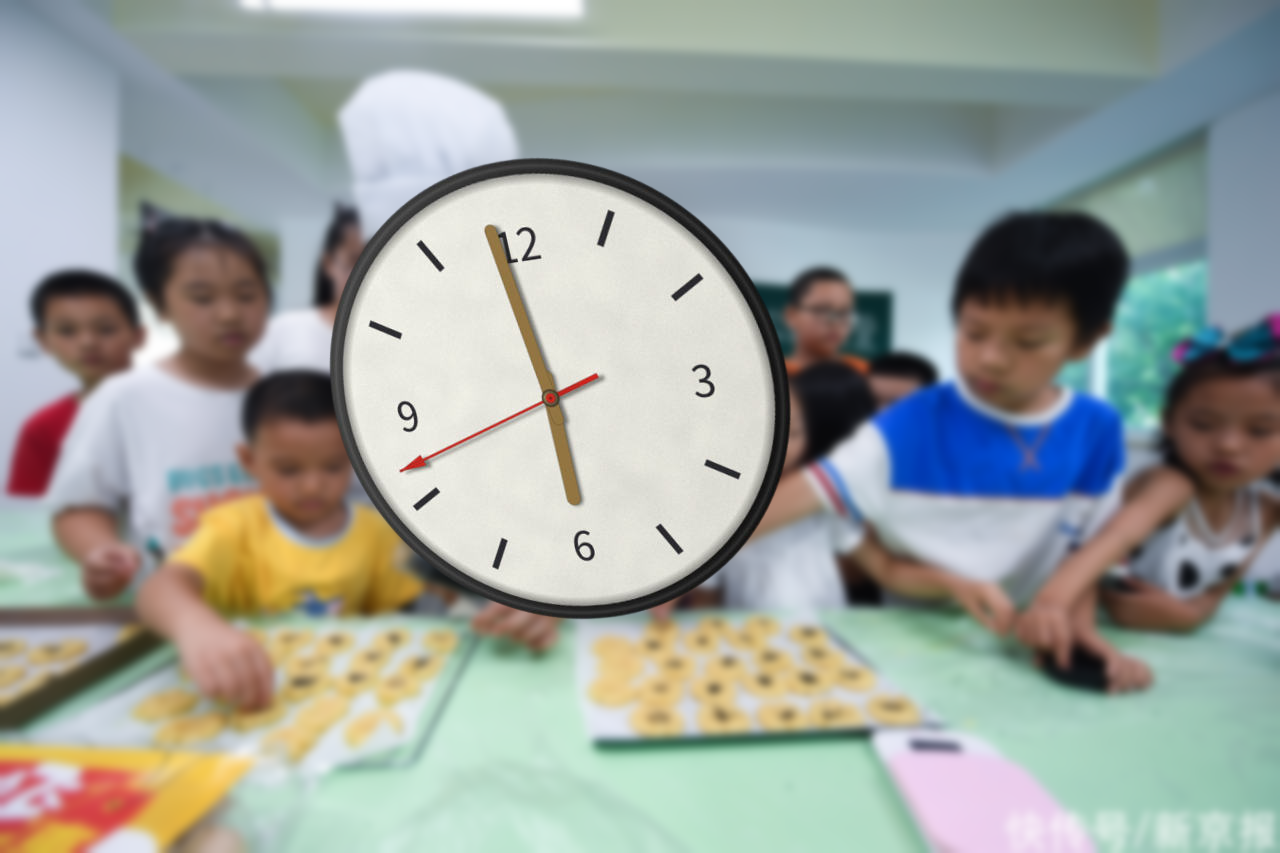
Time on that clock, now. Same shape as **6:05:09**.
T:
**5:58:42**
